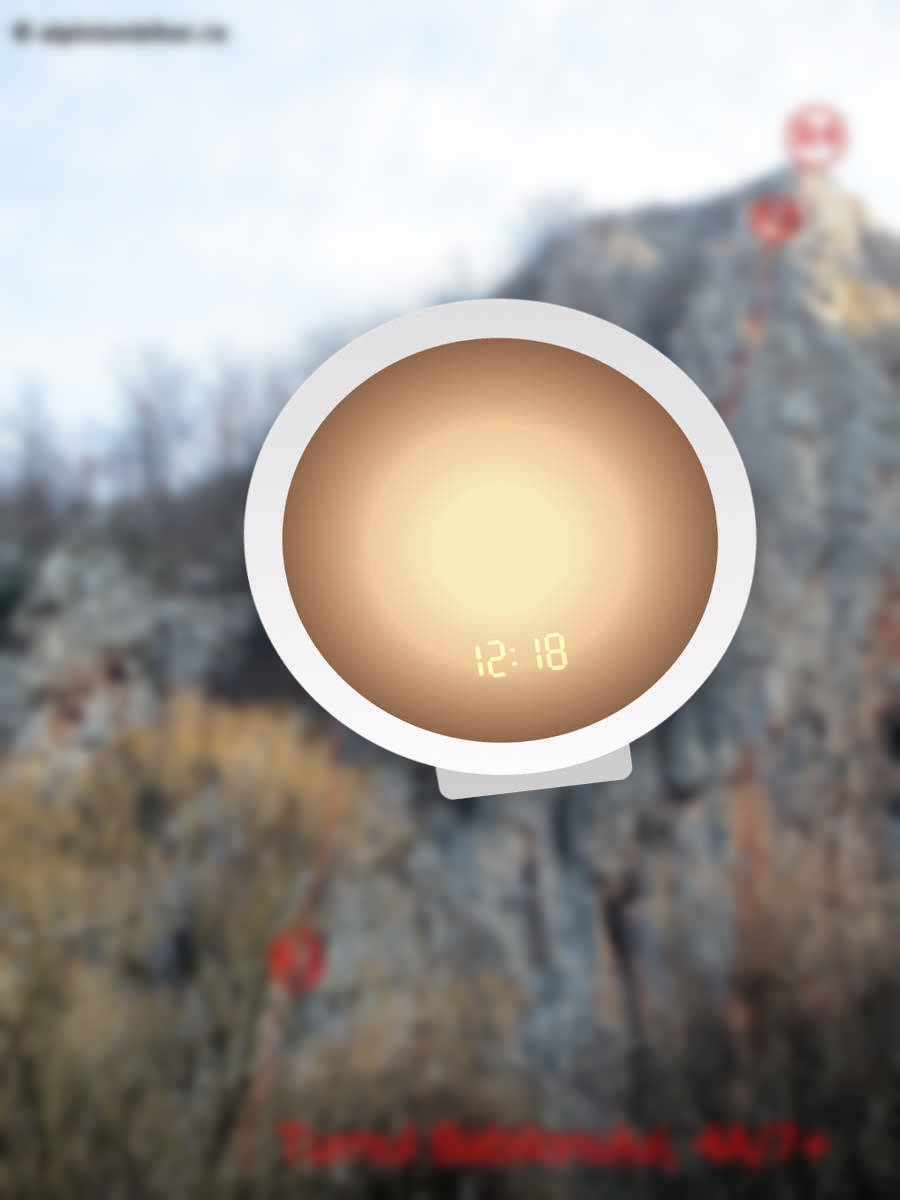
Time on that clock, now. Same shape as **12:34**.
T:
**12:18**
